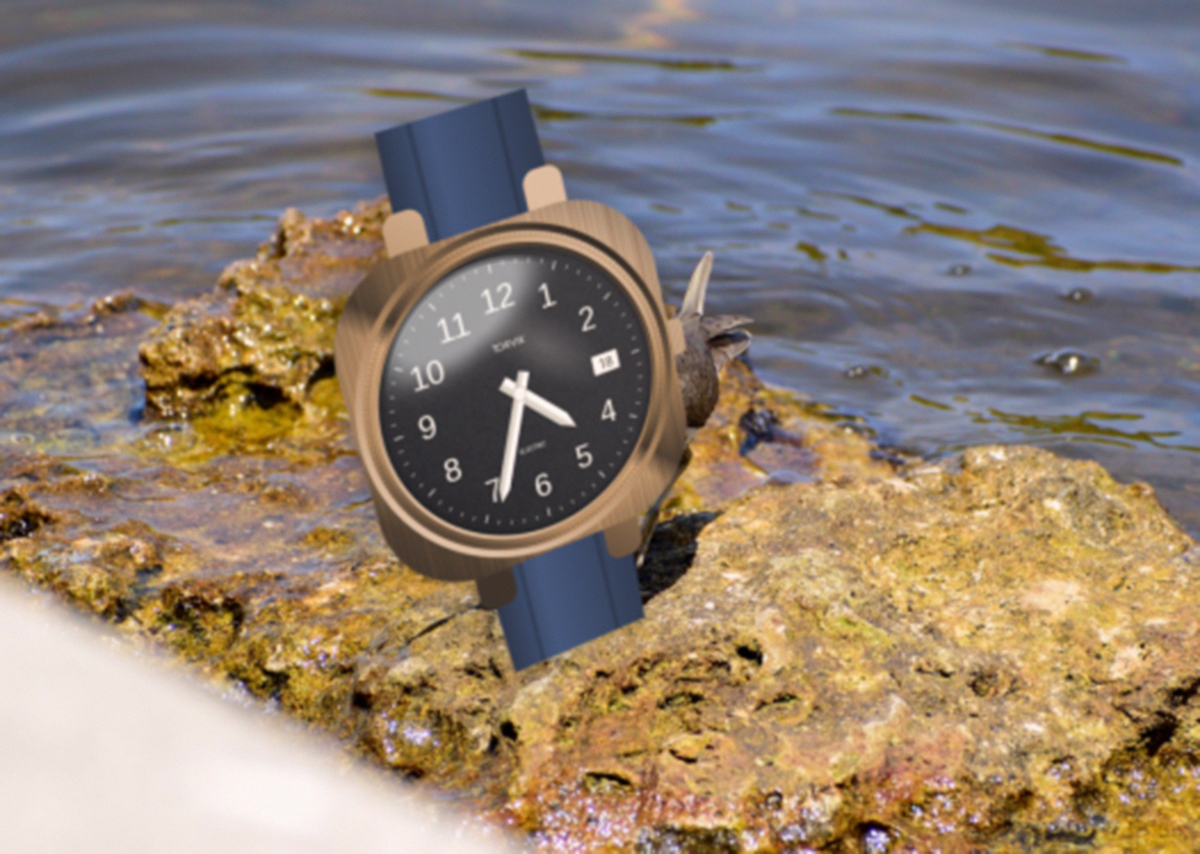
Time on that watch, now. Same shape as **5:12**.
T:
**4:34**
